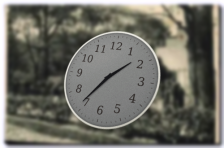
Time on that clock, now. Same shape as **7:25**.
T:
**1:36**
